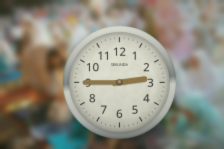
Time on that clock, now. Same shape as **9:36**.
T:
**2:45**
